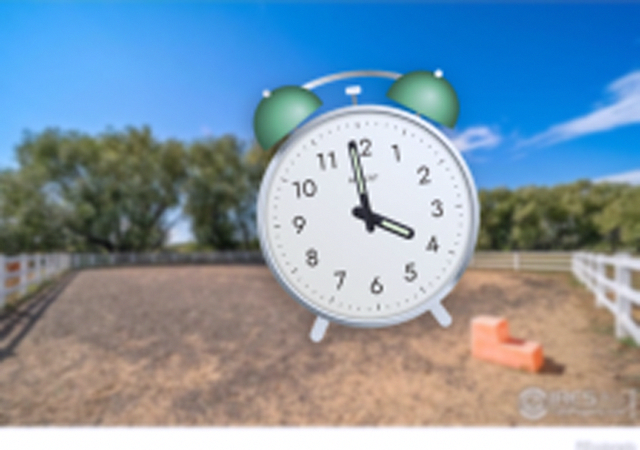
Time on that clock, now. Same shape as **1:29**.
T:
**3:59**
